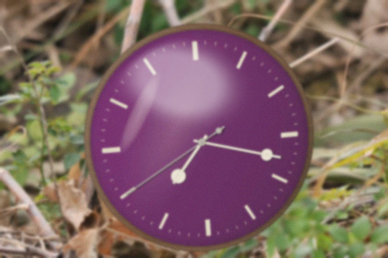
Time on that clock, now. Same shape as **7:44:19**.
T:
**7:17:40**
